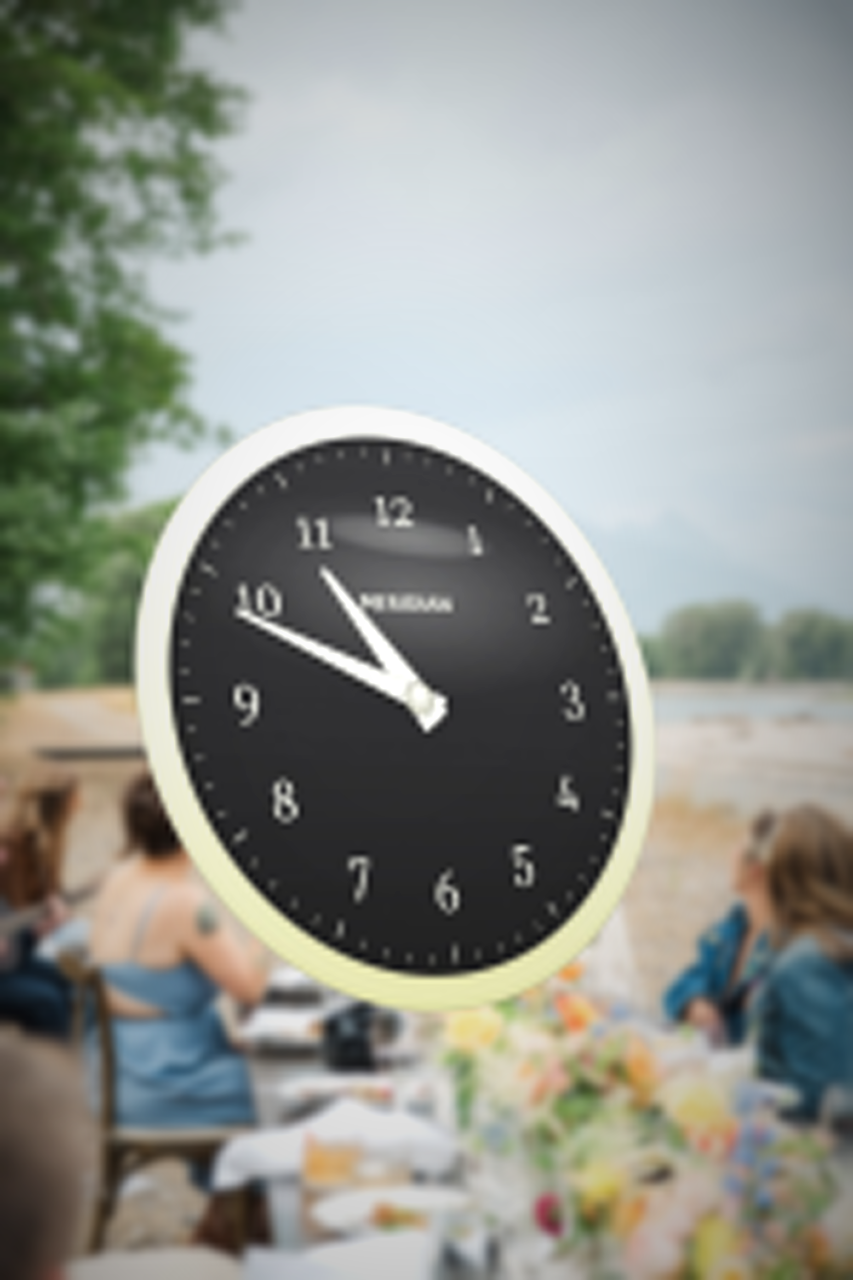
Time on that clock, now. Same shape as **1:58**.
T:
**10:49**
